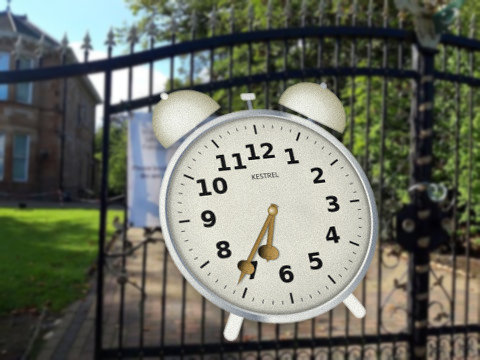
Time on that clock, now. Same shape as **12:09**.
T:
**6:36**
